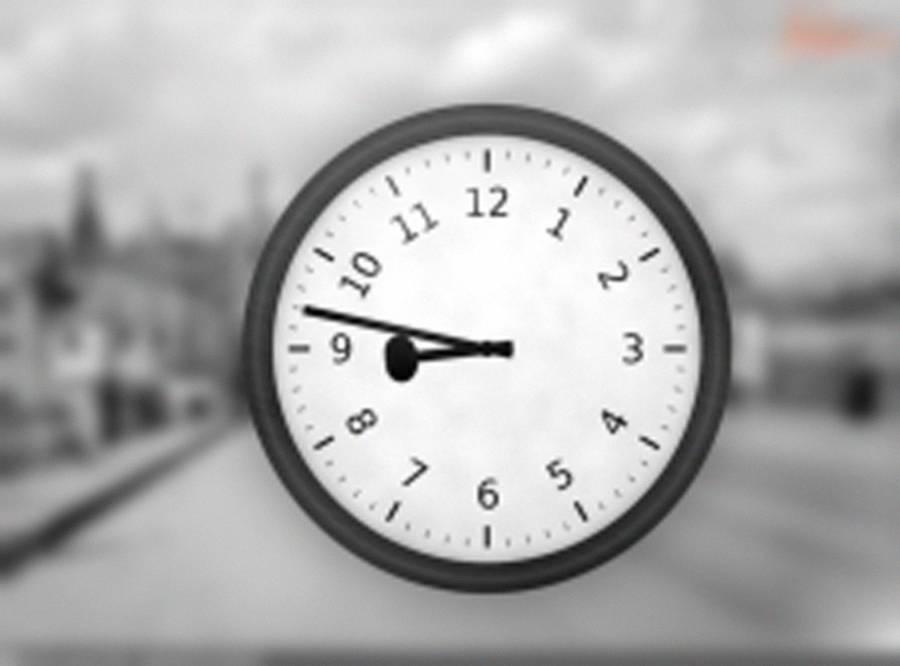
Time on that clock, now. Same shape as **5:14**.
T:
**8:47**
